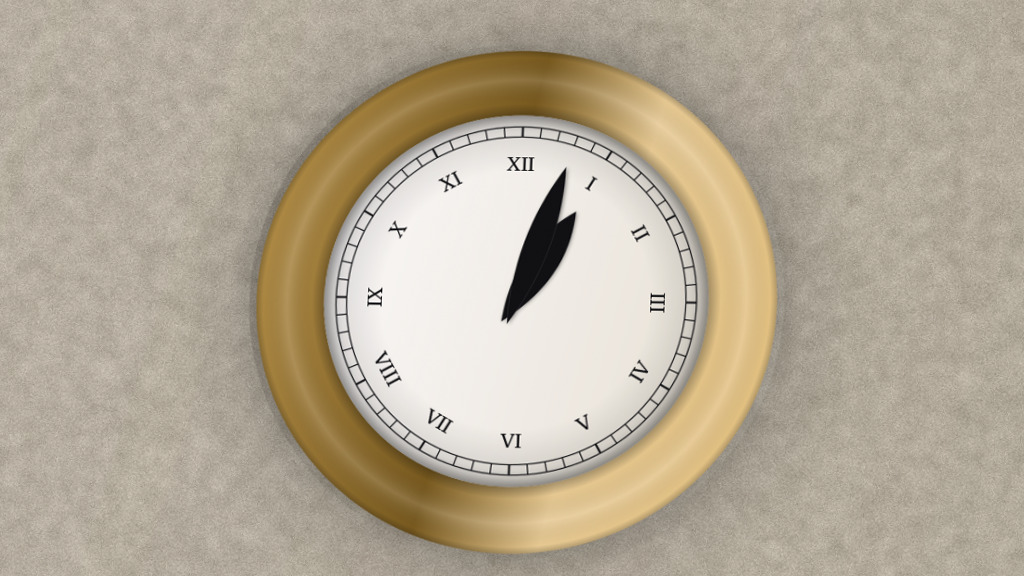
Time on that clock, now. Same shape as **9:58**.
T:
**1:03**
